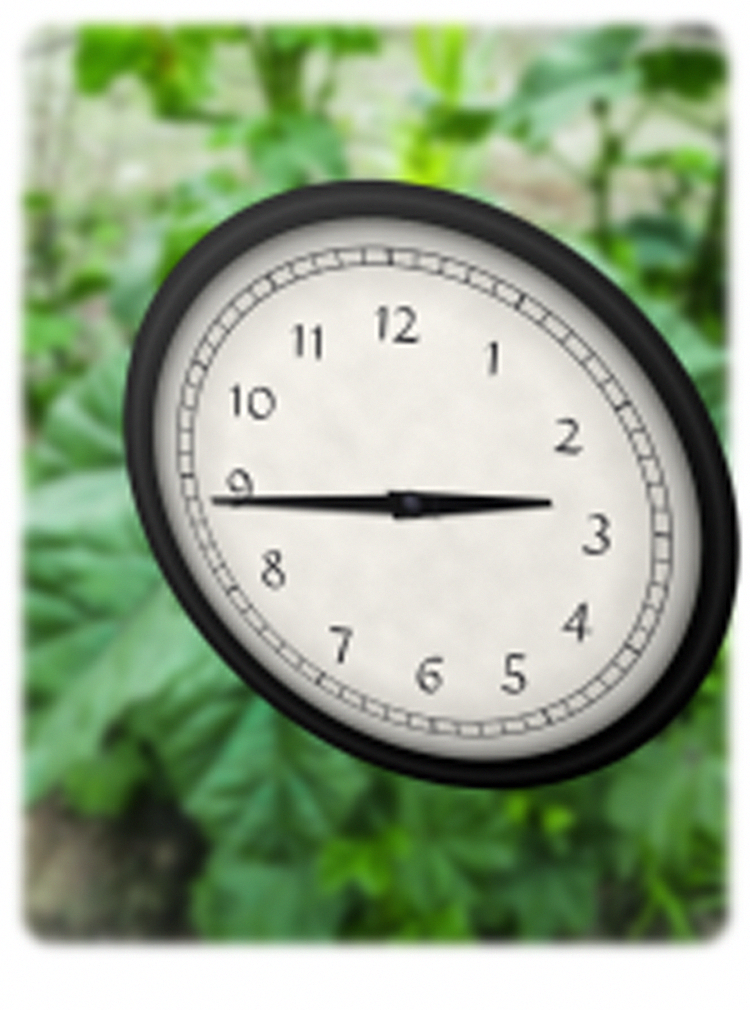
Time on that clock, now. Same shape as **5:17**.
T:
**2:44**
